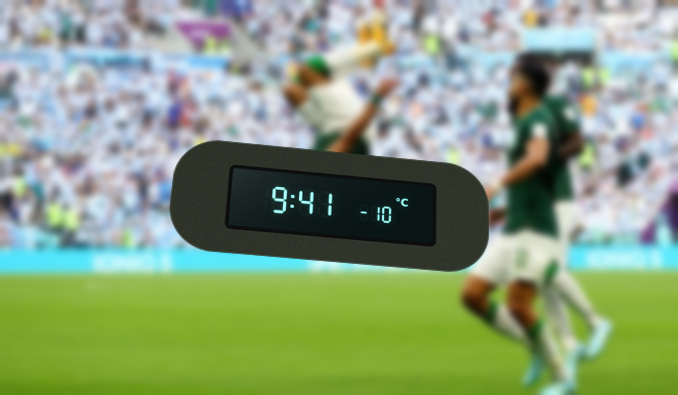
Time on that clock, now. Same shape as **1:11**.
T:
**9:41**
